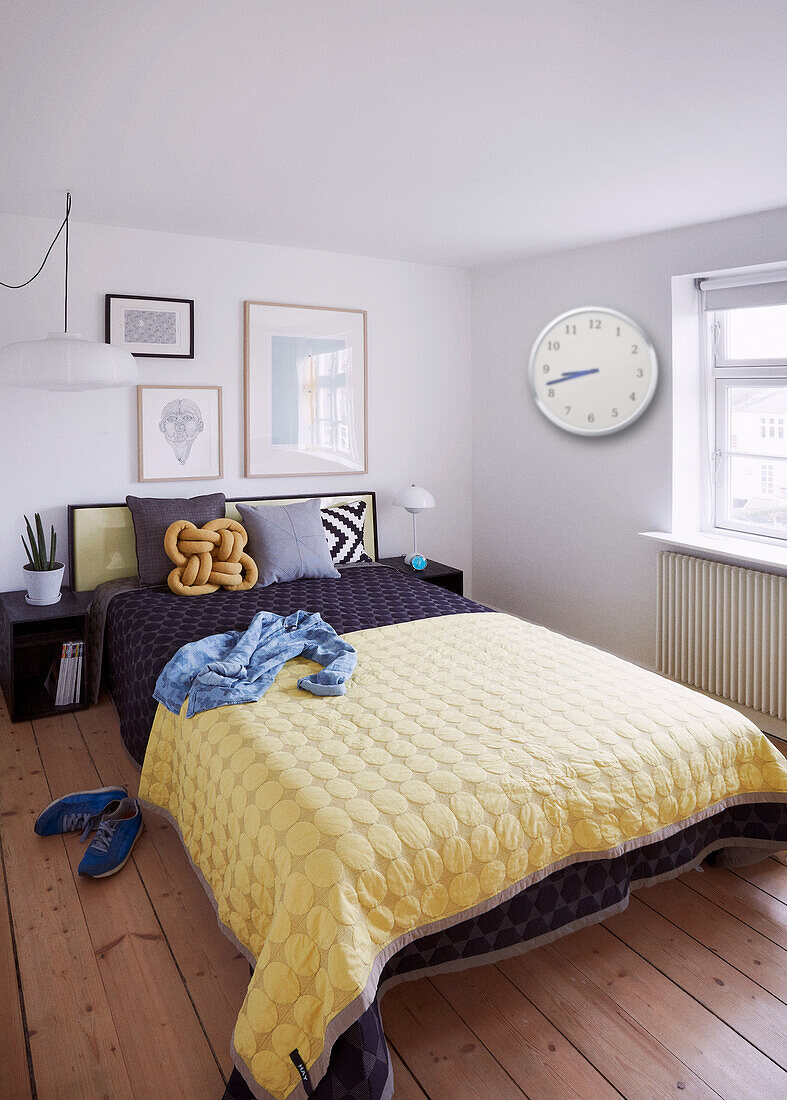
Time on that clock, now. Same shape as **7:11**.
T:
**8:42**
